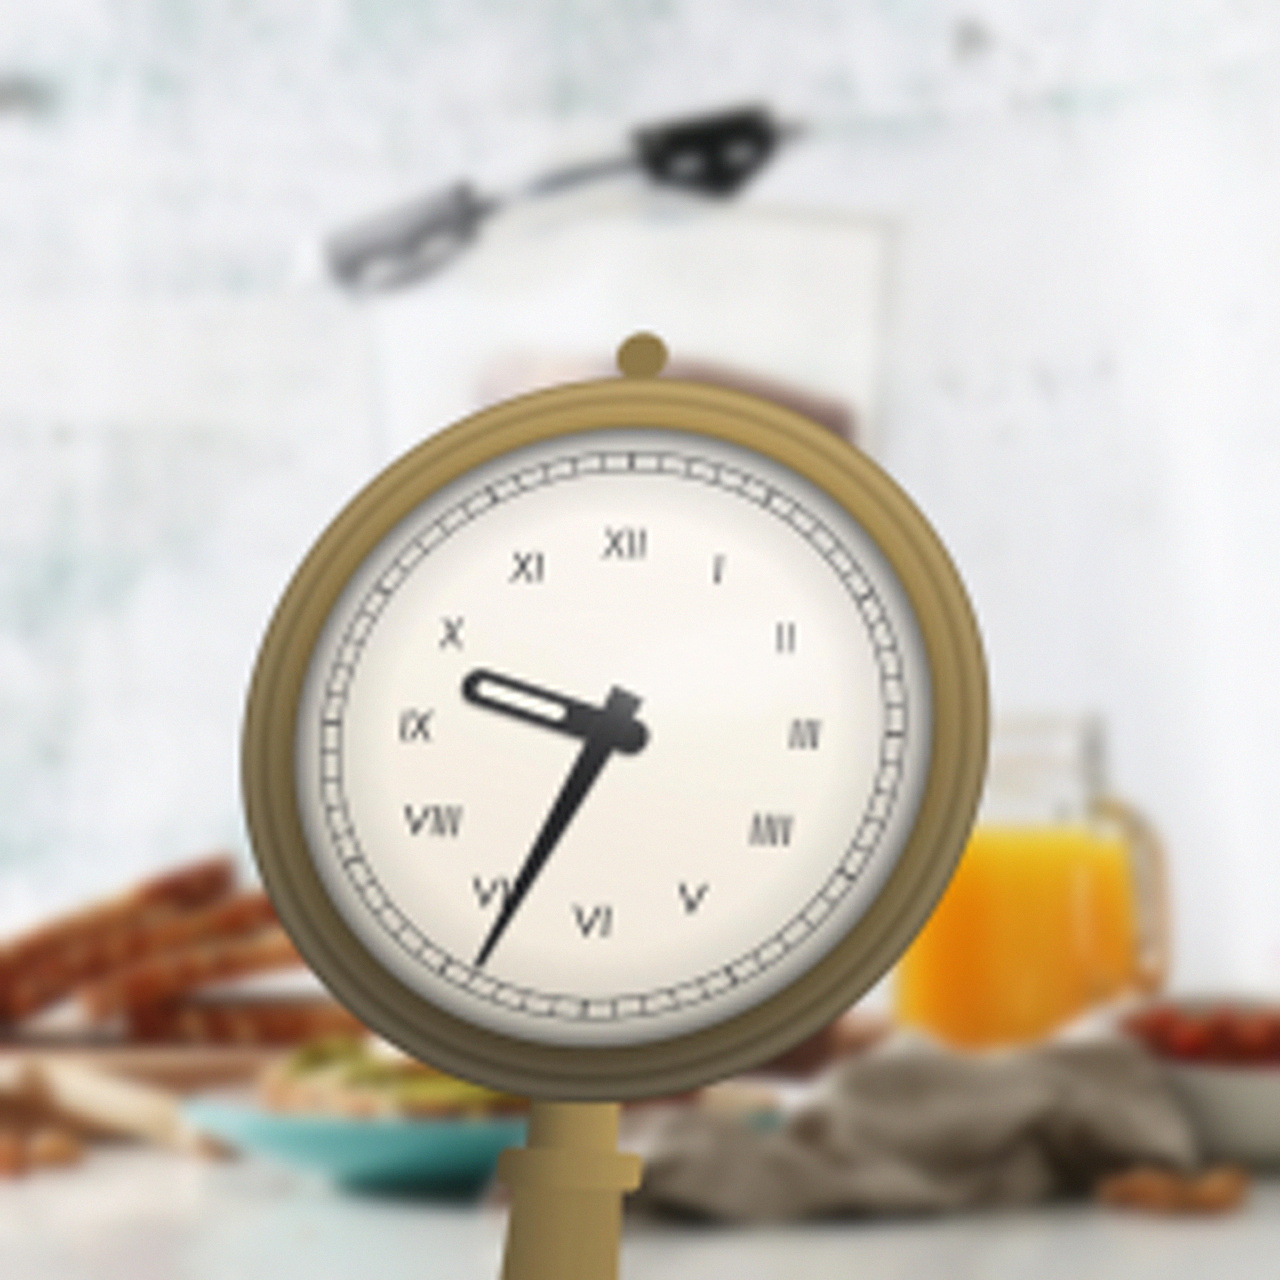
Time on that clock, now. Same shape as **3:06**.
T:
**9:34**
